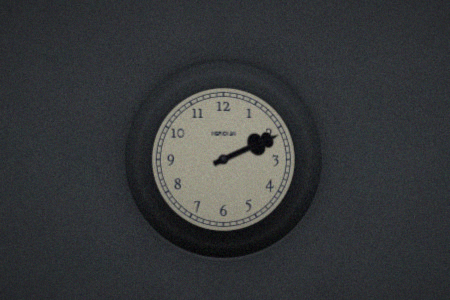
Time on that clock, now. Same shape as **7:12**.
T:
**2:11**
